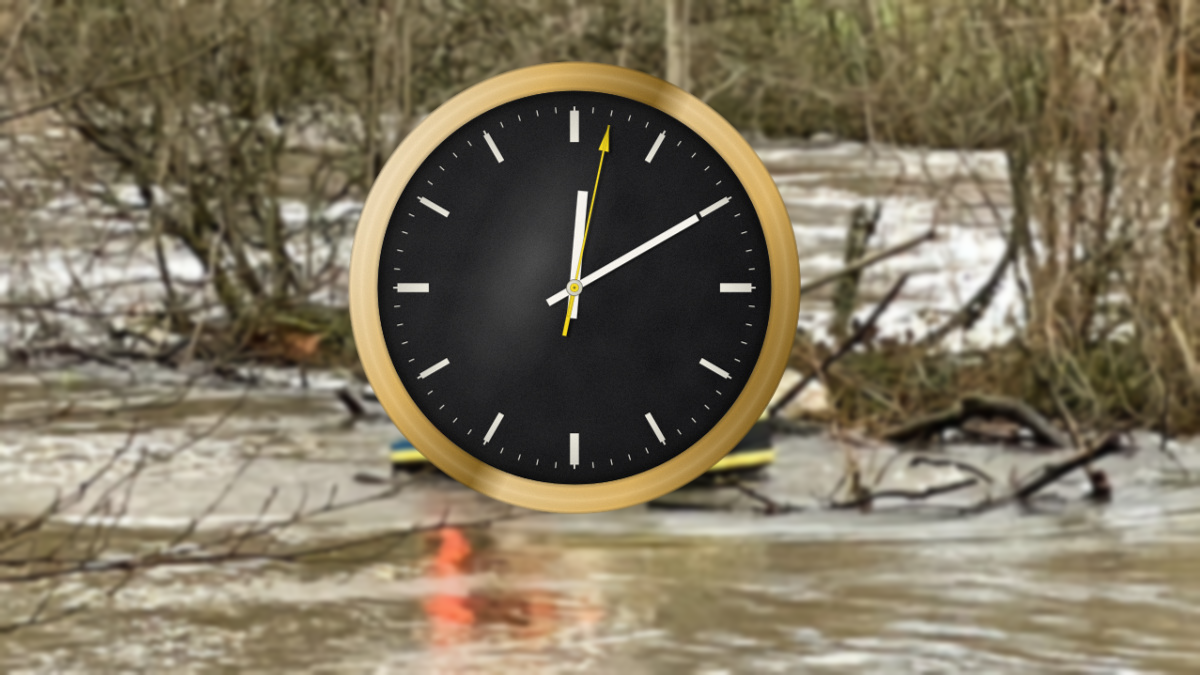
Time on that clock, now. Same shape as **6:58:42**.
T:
**12:10:02**
